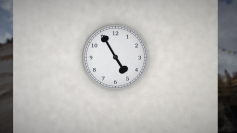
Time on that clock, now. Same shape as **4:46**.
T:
**4:55**
